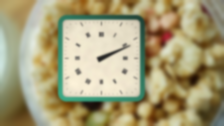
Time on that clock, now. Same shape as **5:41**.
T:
**2:11**
